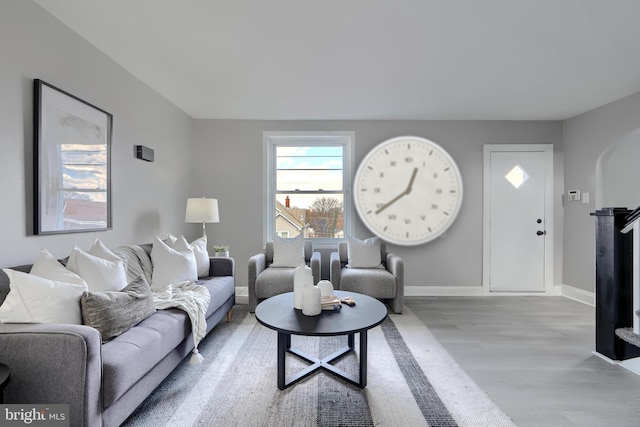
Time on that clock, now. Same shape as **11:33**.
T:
**12:39**
